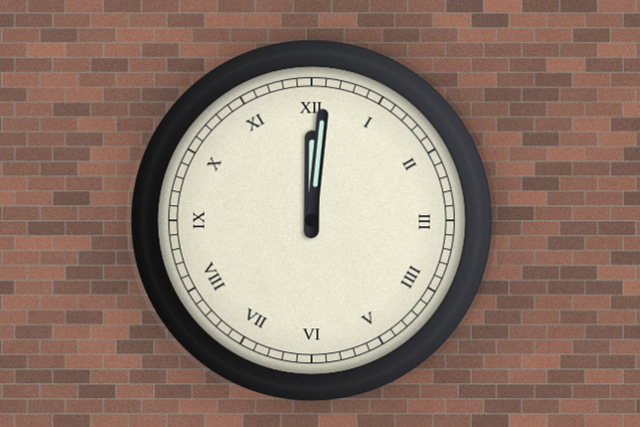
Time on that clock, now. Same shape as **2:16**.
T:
**12:01**
